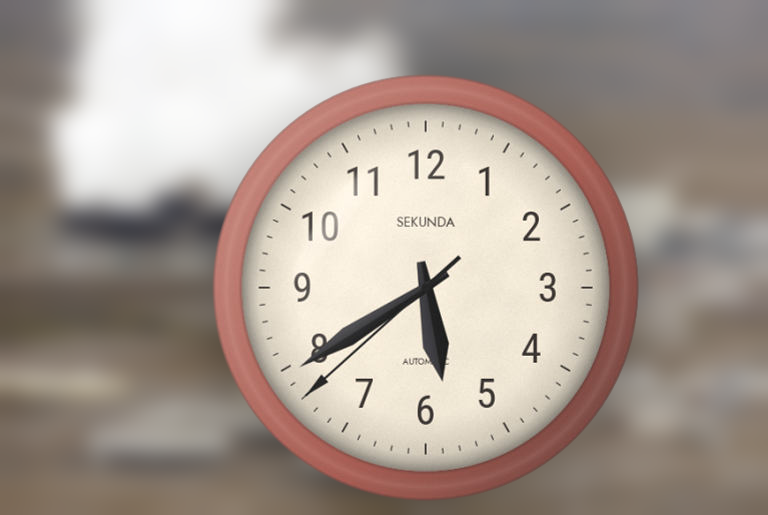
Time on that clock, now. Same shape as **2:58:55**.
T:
**5:39:38**
